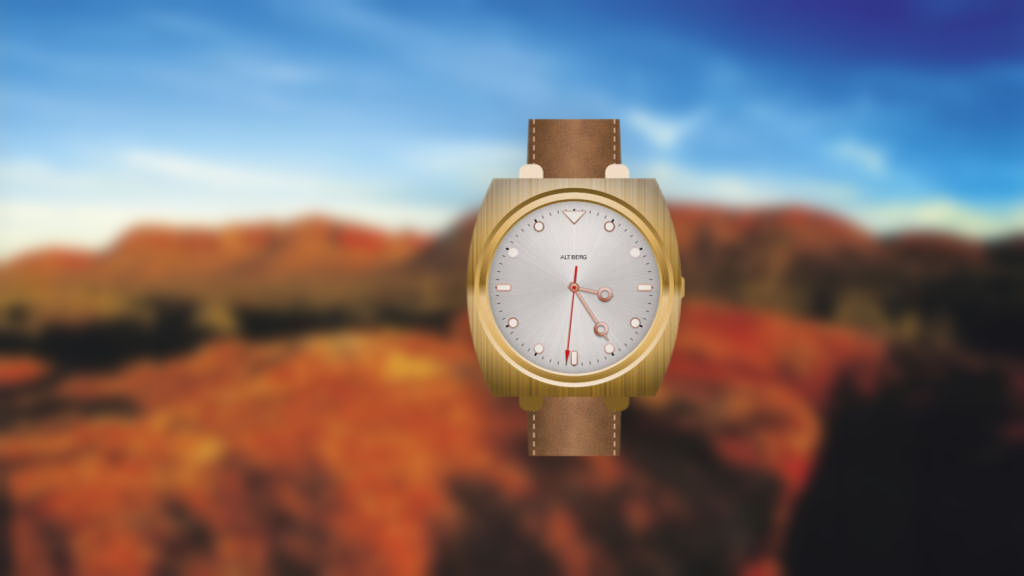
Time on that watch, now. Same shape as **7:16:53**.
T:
**3:24:31**
